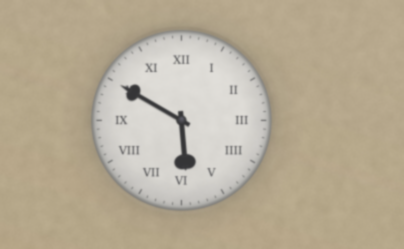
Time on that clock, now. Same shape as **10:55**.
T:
**5:50**
